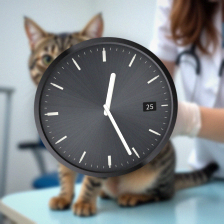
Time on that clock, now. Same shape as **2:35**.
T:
**12:26**
